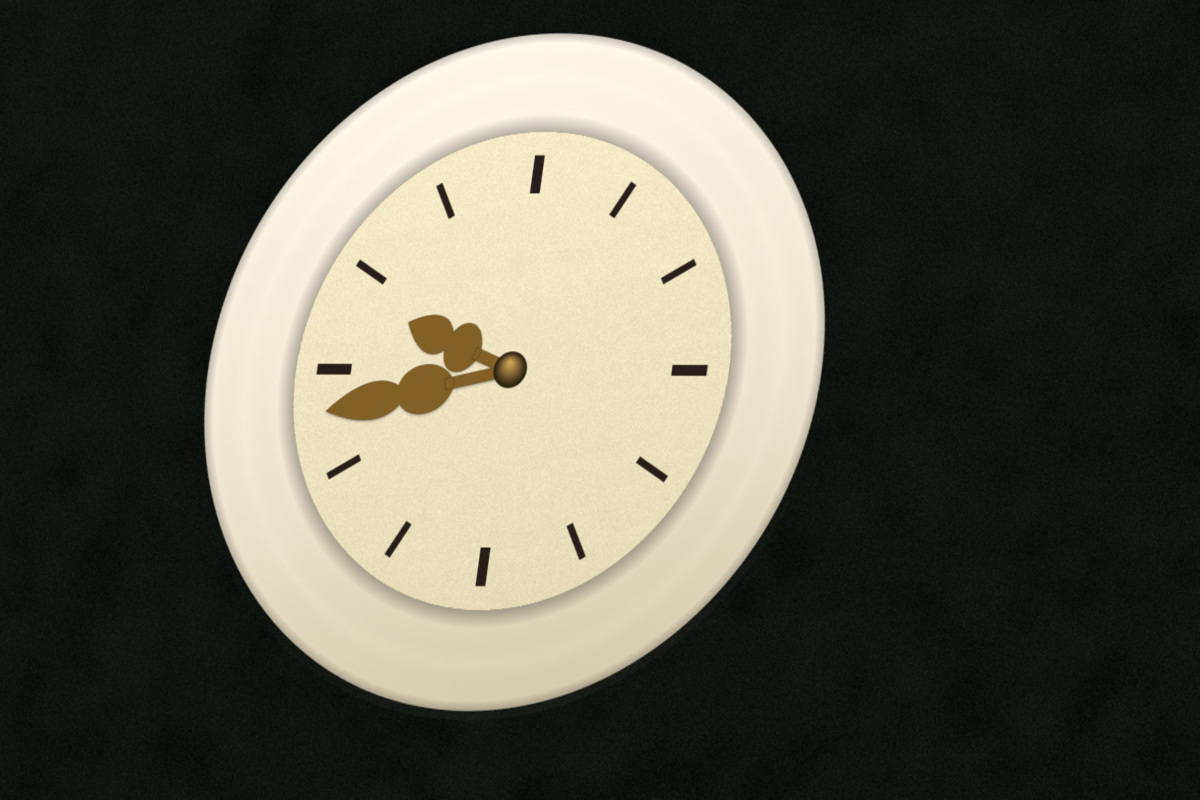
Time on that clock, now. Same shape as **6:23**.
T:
**9:43**
